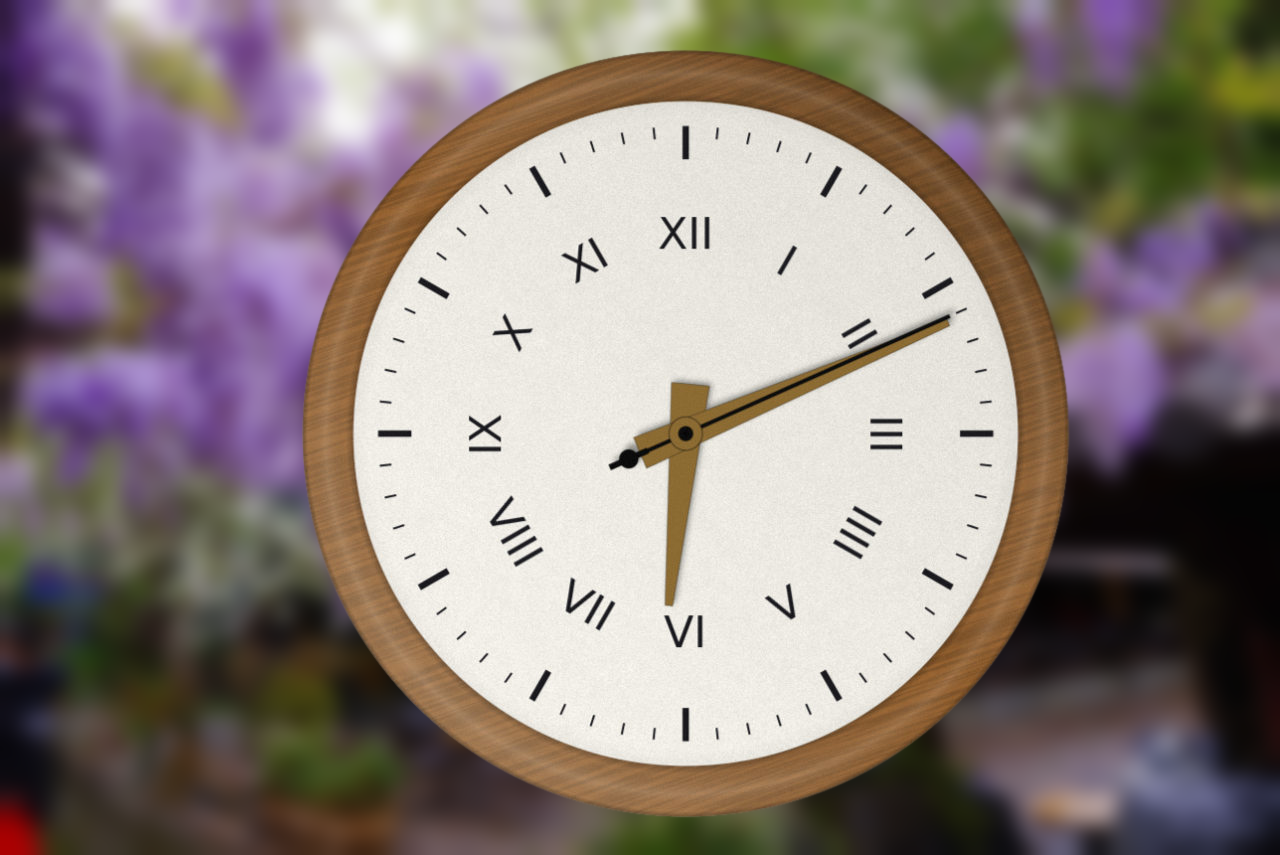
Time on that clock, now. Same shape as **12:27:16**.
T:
**6:11:11**
